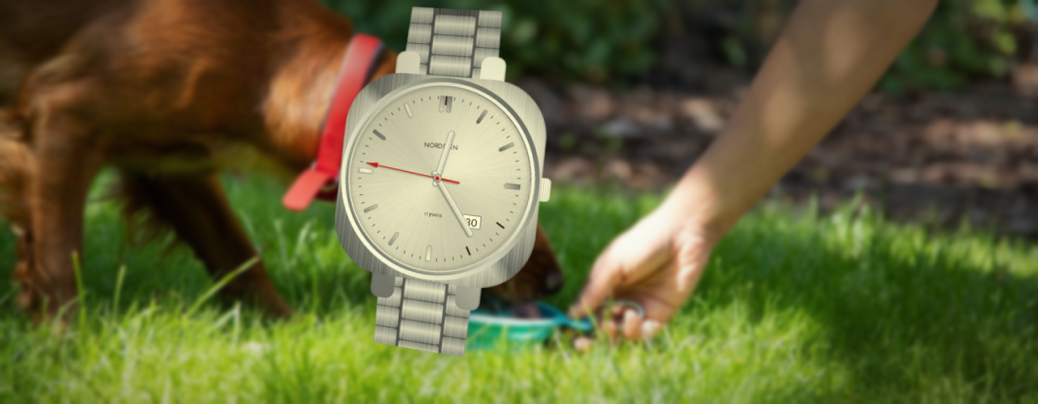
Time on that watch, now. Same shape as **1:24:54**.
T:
**12:23:46**
